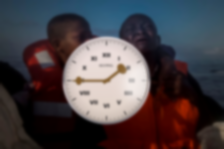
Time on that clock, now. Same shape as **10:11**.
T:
**1:45**
